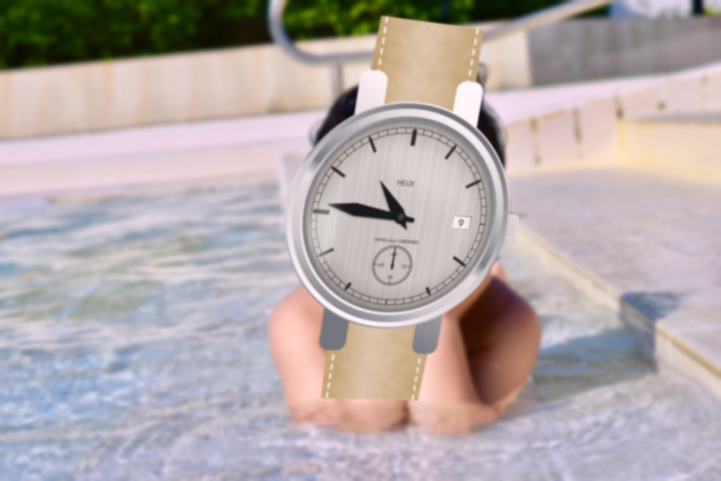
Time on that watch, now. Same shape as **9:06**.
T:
**10:46**
